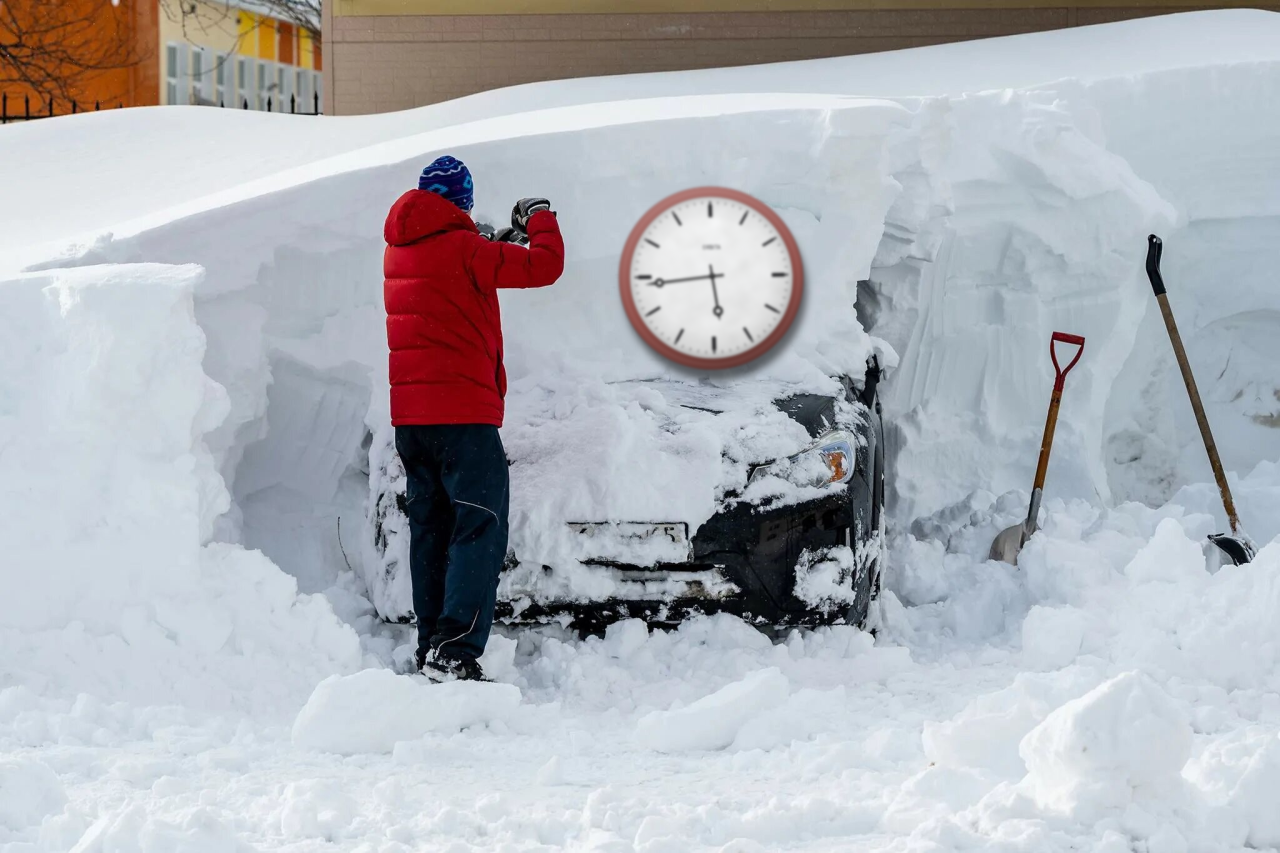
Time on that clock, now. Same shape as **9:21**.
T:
**5:44**
